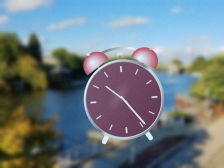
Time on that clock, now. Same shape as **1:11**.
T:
**10:24**
